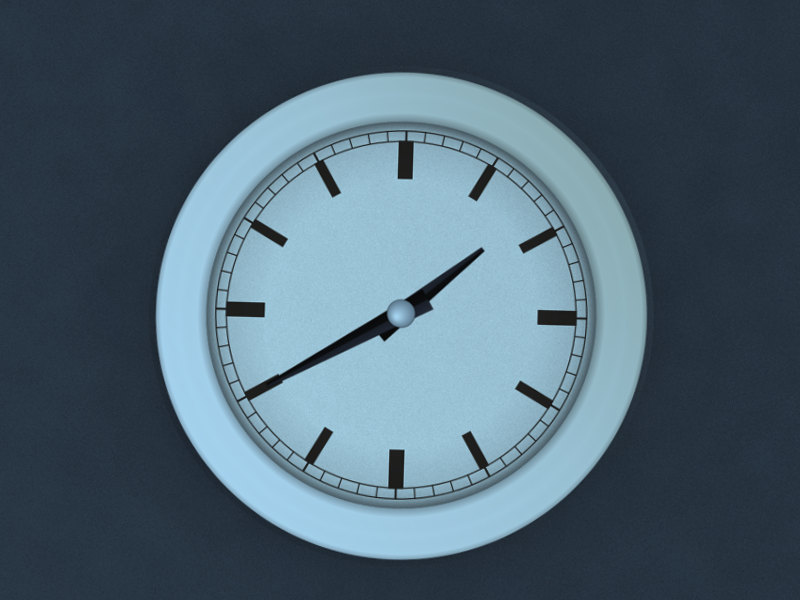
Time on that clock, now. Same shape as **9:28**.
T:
**1:40**
